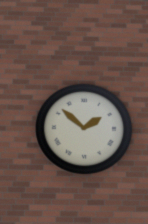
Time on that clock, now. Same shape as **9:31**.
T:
**1:52**
